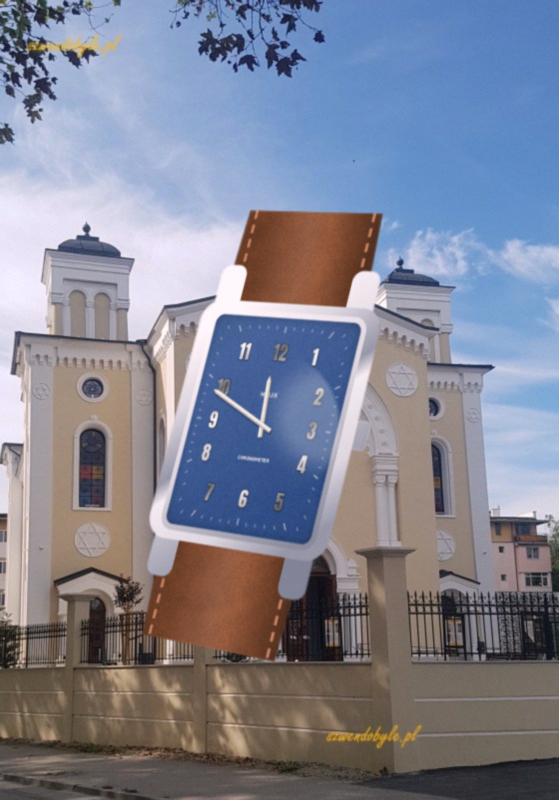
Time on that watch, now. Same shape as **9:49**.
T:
**11:49**
